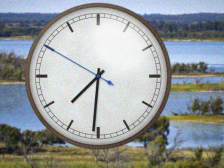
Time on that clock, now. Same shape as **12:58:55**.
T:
**7:30:50**
